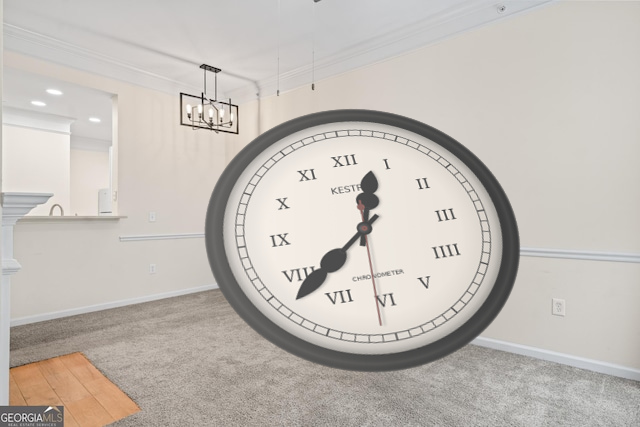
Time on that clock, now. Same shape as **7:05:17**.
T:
**12:38:31**
